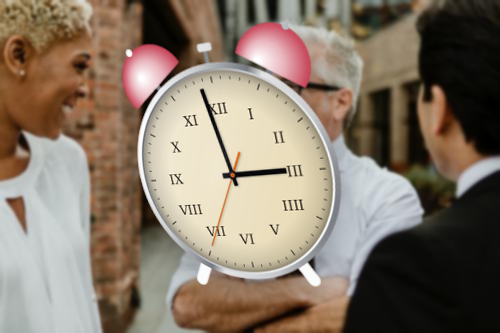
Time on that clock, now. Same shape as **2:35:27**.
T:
**2:58:35**
